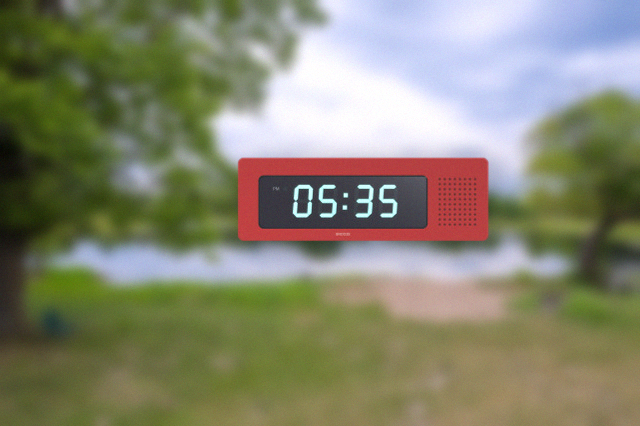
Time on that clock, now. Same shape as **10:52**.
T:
**5:35**
